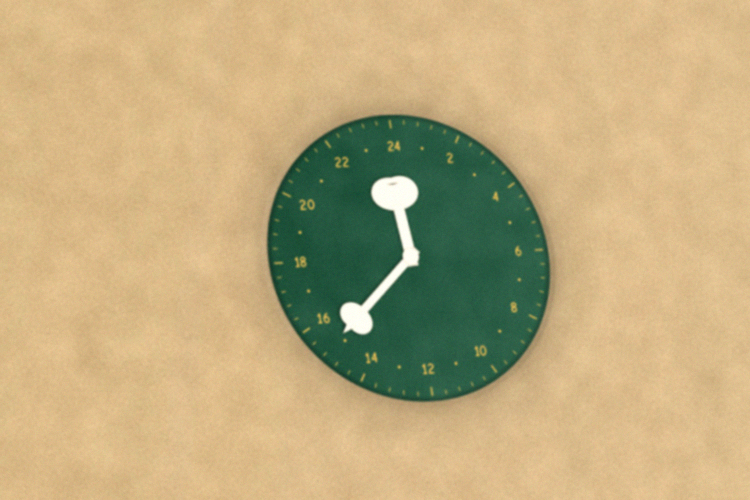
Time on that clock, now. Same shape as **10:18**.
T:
**23:38**
